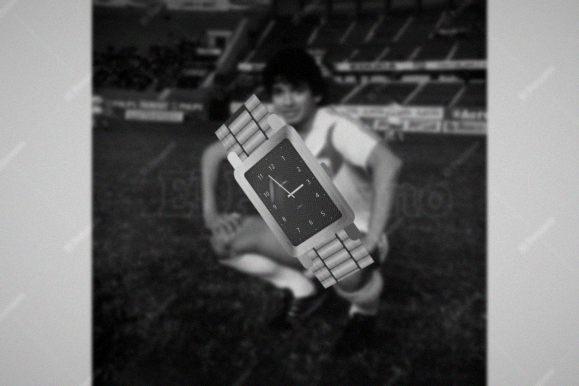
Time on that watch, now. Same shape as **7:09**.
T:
**2:57**
